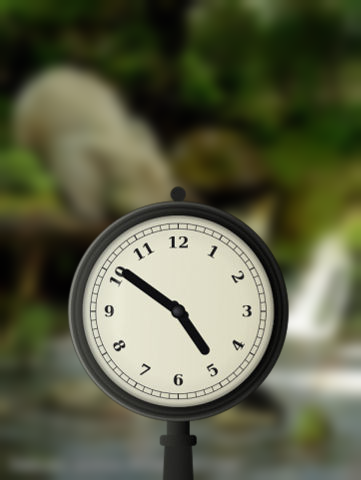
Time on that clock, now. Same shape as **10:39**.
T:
**4:51**
